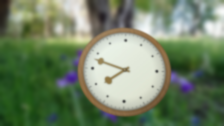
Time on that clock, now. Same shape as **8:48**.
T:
**7:48**
